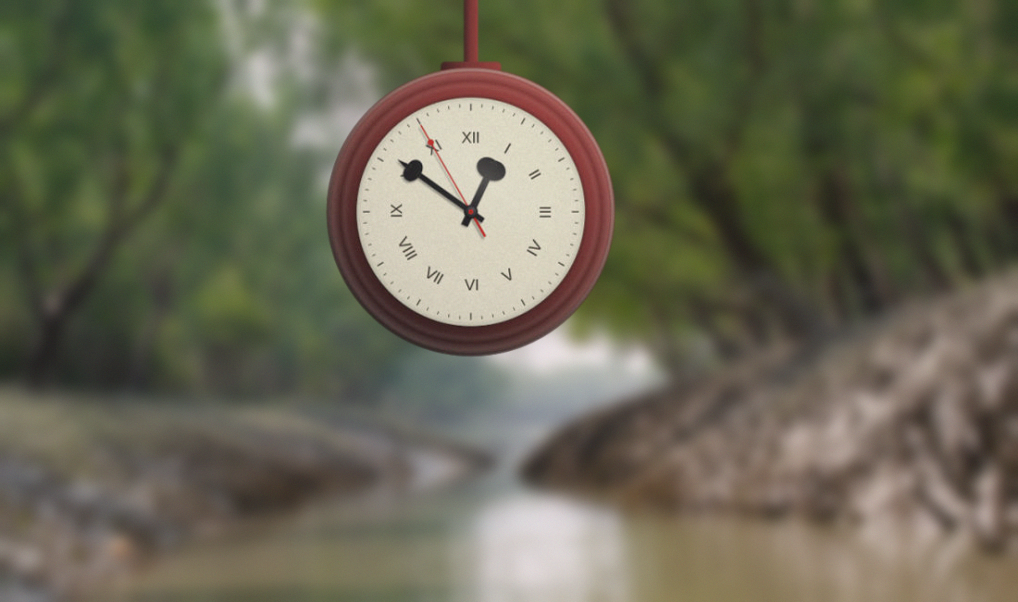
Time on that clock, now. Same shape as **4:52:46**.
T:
**12:50:55**
